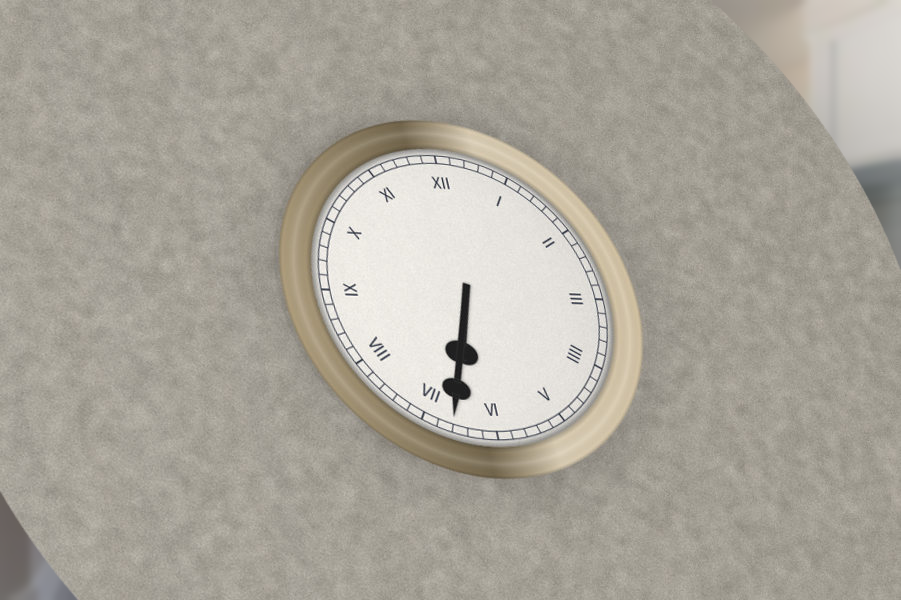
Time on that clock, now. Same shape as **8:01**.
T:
**6:33**
